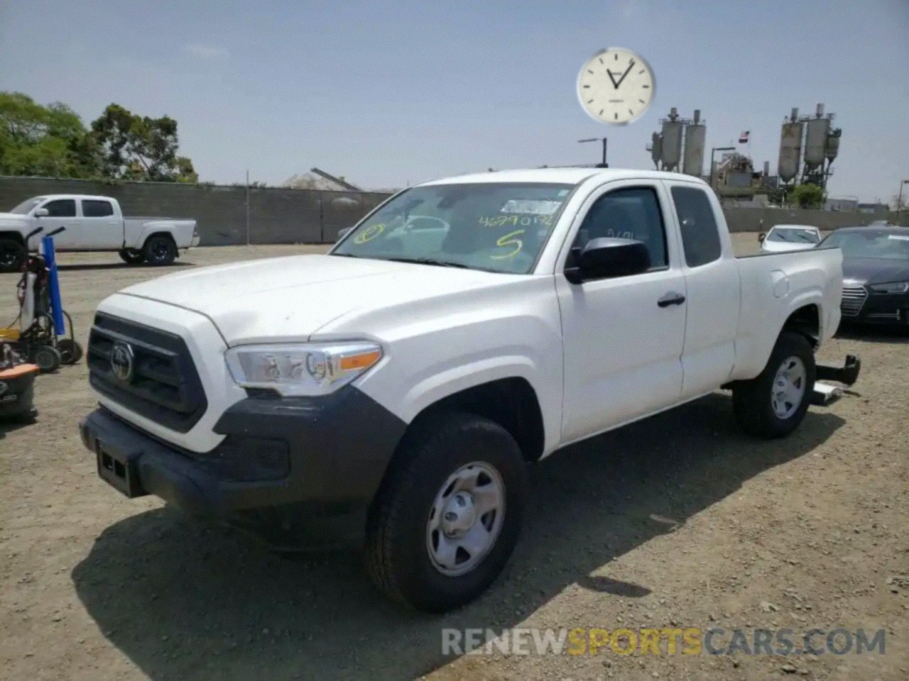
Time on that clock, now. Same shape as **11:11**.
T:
**11:06**
